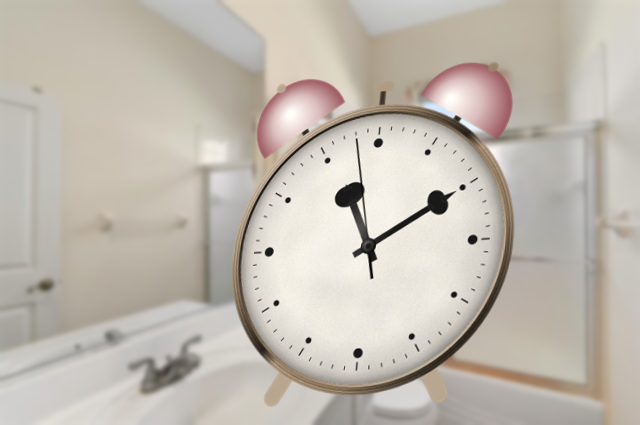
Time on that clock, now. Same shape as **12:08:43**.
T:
**11:09:58**
